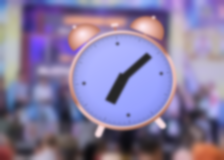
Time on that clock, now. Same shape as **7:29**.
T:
**7:09**
